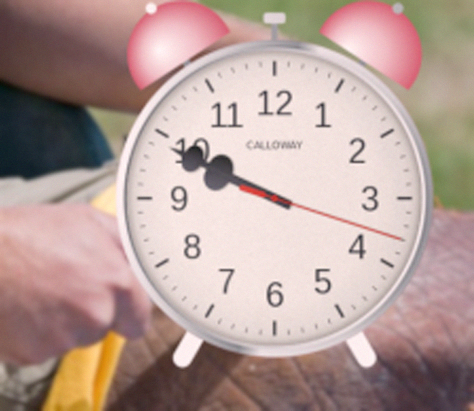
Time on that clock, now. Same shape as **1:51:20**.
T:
**9:49:18**
